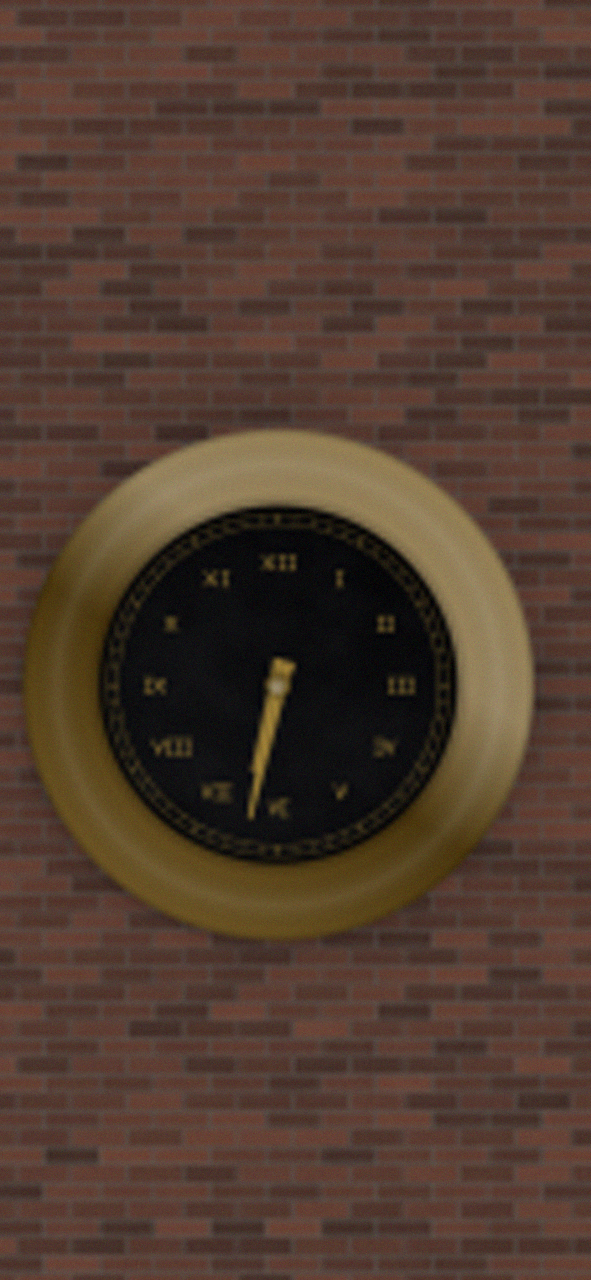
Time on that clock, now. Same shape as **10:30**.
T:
**6:32**
